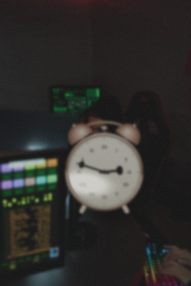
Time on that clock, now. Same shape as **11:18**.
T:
**2:48**
